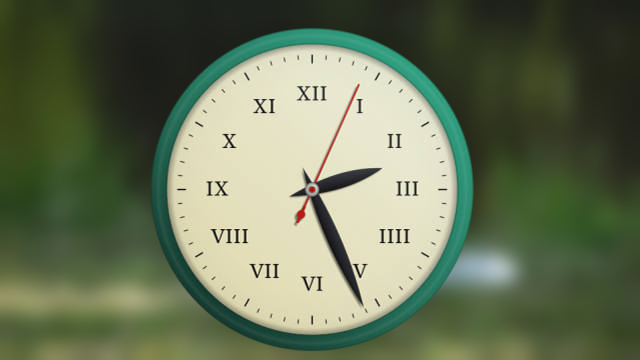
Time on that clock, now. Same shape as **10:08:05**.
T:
**2:26:04**
